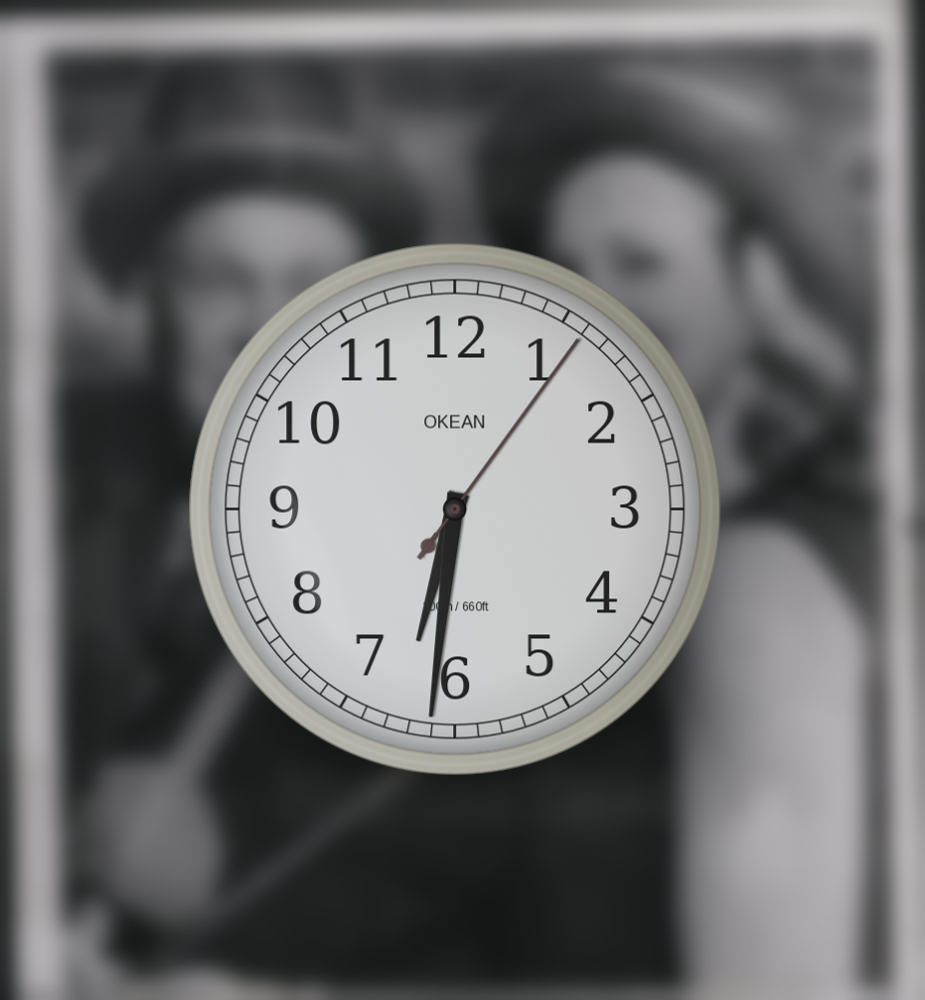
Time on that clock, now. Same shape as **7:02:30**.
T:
**6:31:06**
